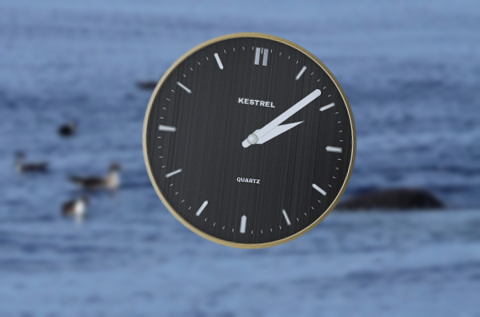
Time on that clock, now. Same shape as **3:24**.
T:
**2:08**
